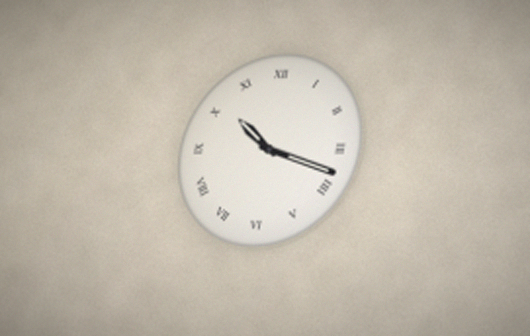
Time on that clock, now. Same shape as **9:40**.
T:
**10:18**
